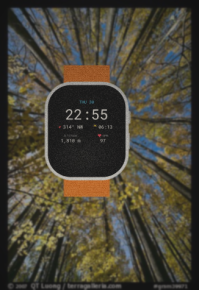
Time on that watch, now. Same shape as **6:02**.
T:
**22:55**
